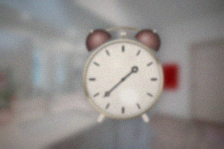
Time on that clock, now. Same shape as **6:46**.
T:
**1:38**
